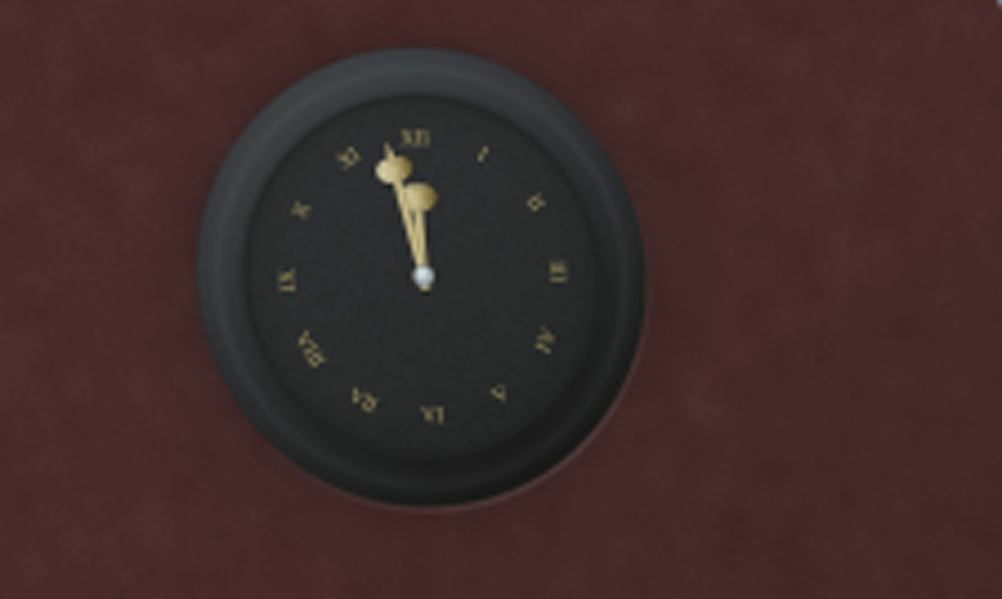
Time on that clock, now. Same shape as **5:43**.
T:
**11:58**
